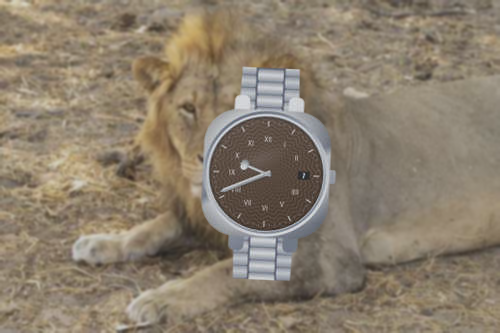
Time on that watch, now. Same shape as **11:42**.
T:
**9:41**
